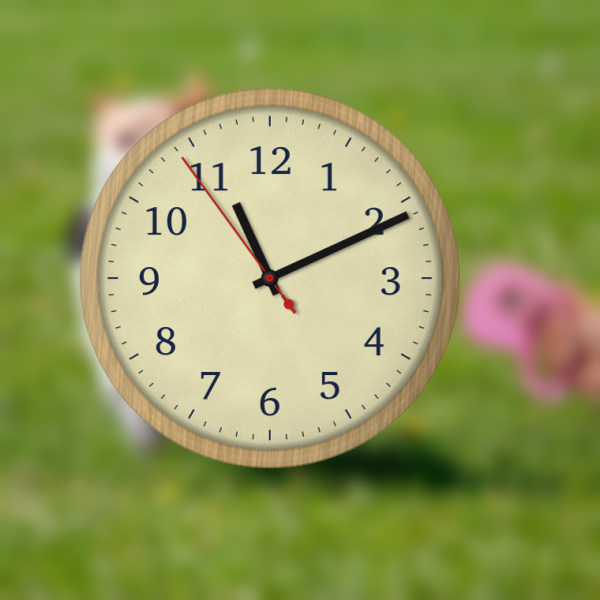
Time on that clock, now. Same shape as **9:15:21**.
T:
**11:10:54**
